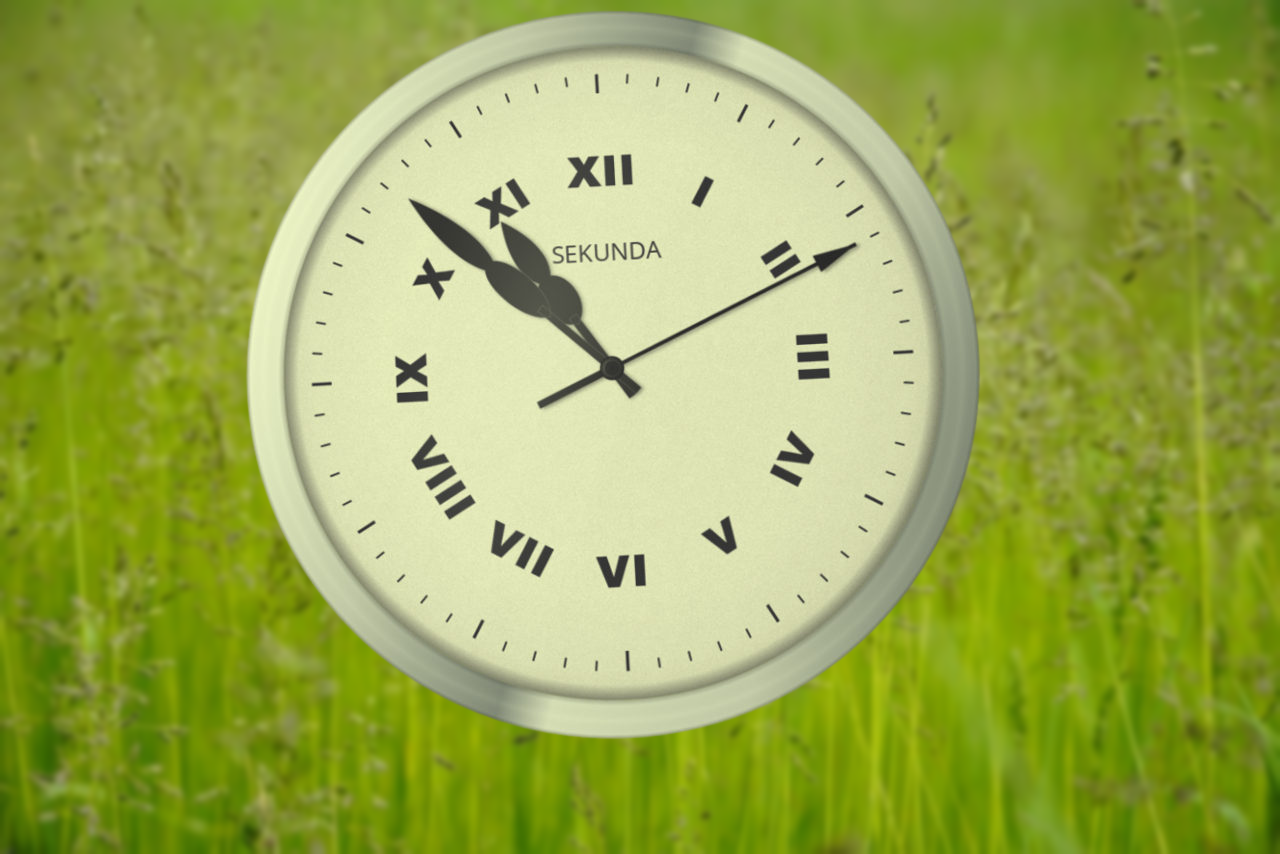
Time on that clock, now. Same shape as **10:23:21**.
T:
**10:52:11**
